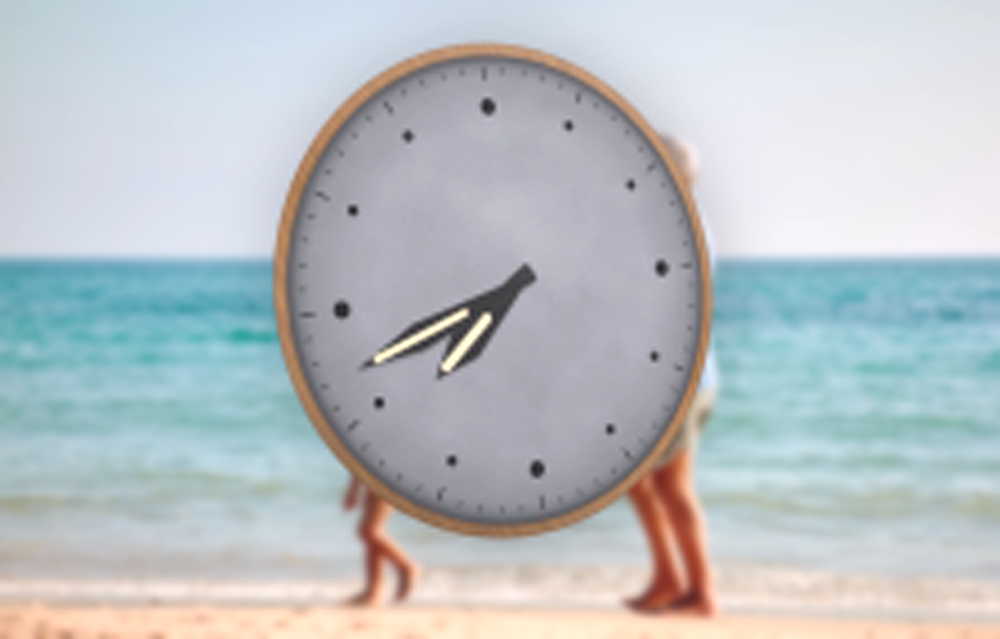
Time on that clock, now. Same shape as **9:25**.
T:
**7:42**
